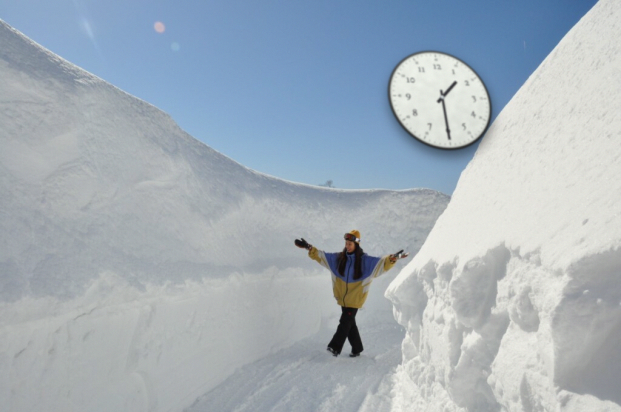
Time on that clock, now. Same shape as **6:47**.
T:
**1:30**
